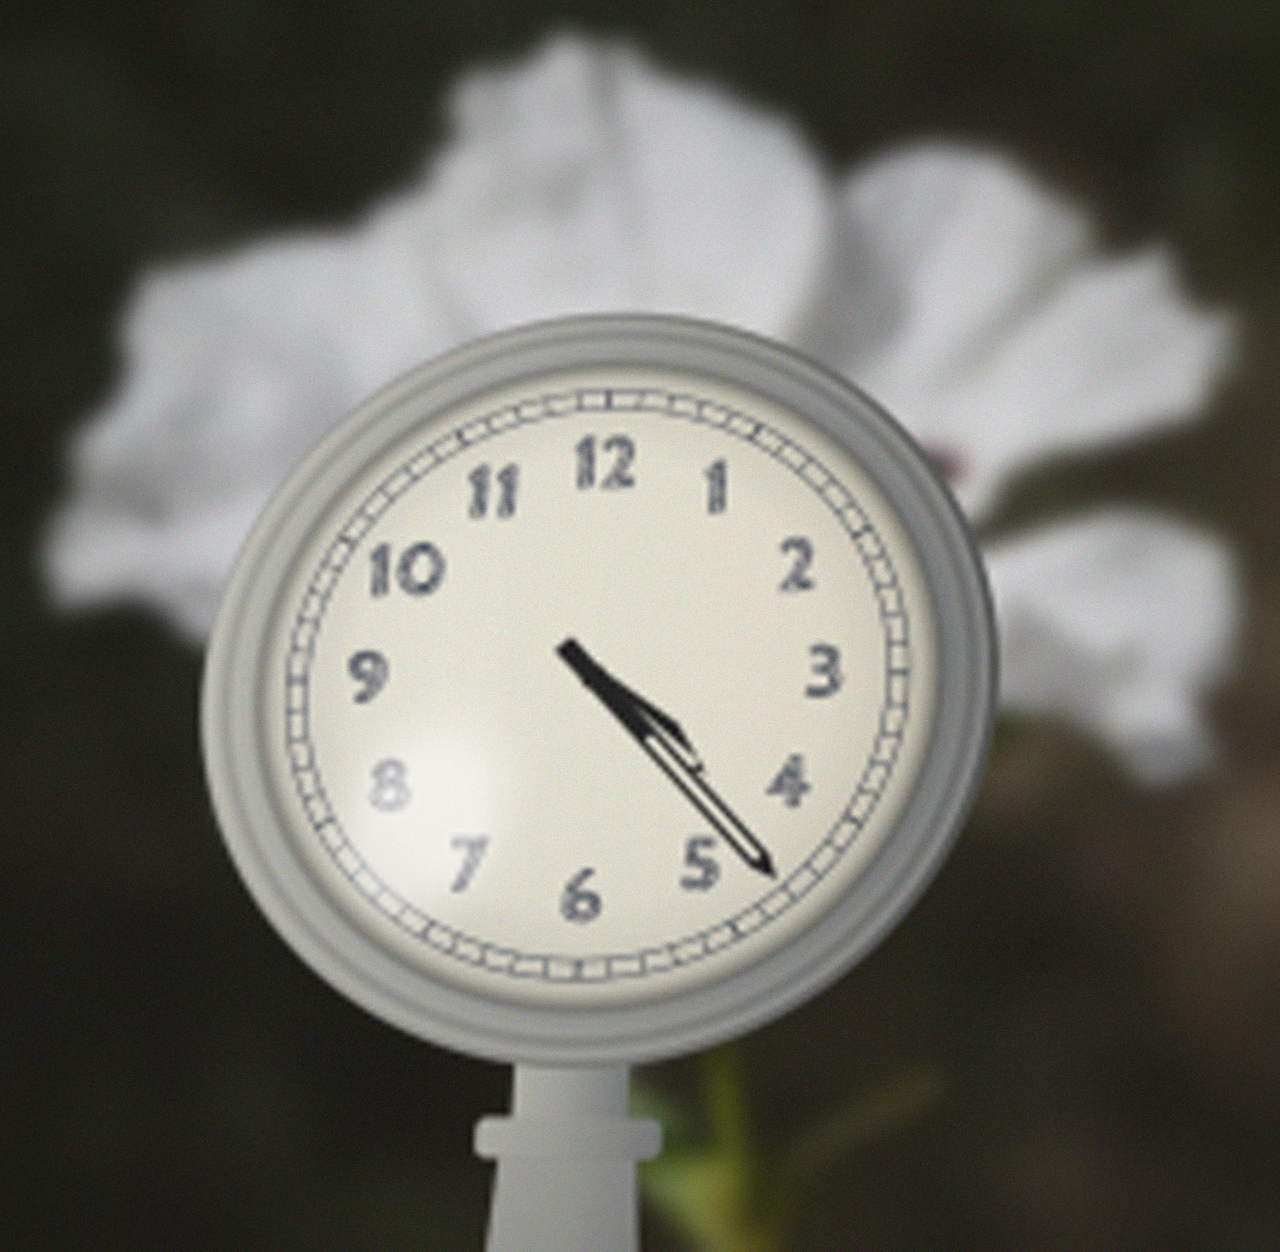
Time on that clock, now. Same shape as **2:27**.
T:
**4:23**
